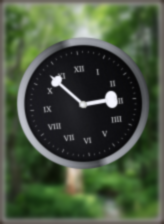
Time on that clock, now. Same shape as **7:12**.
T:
**2:53**
